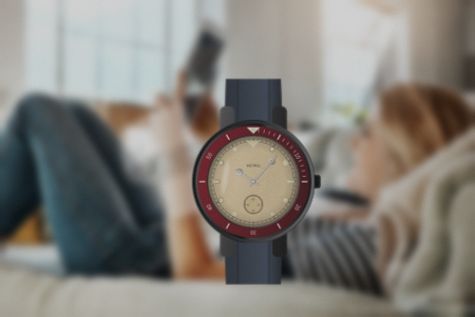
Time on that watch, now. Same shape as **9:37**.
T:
**10:07**
